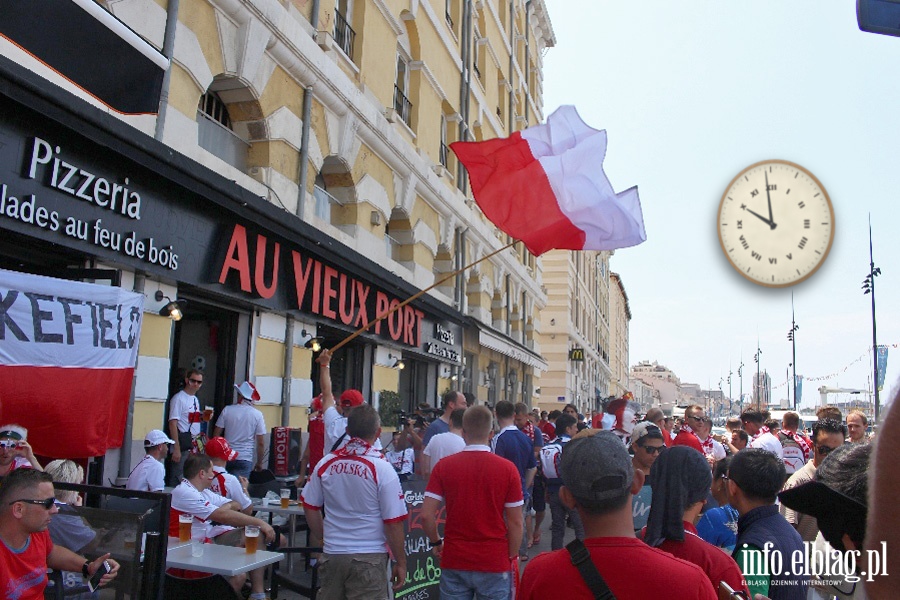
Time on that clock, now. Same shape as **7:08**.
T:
**9:59**
